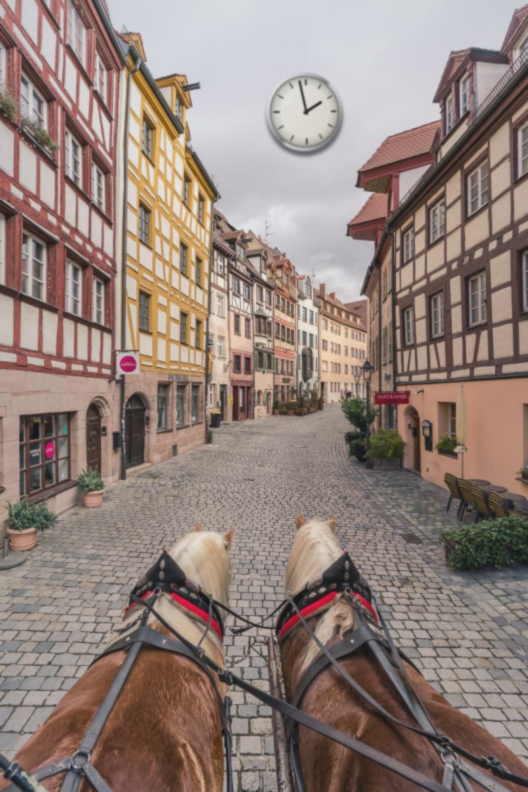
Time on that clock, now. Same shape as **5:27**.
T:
**1:58**
